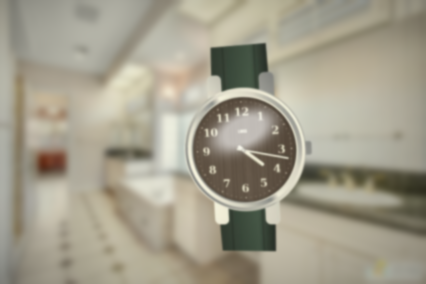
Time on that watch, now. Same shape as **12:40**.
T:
**4:17**
